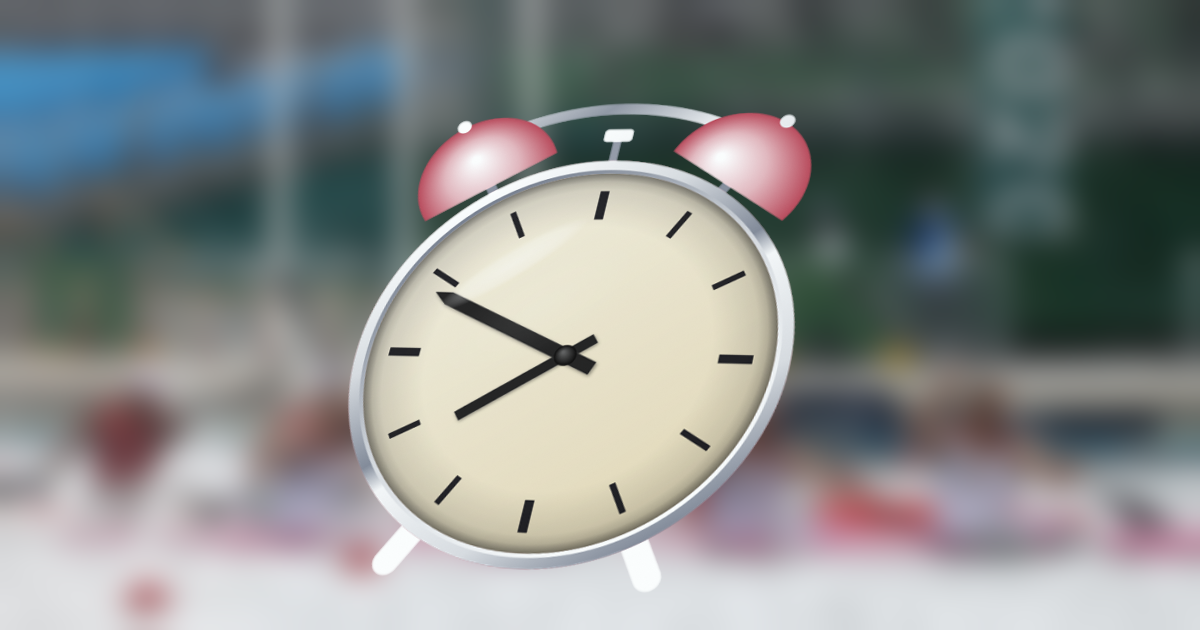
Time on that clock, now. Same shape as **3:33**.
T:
**7:49**
